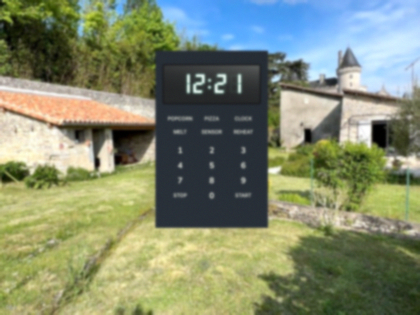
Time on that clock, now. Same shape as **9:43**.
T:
**12:21**
